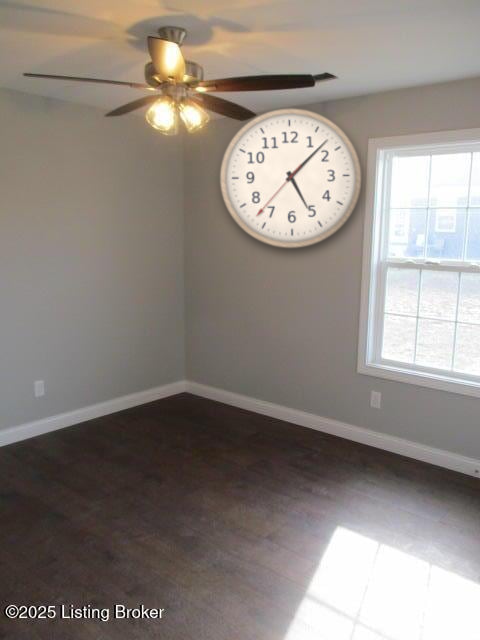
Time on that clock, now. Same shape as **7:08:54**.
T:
**5:07:37**
